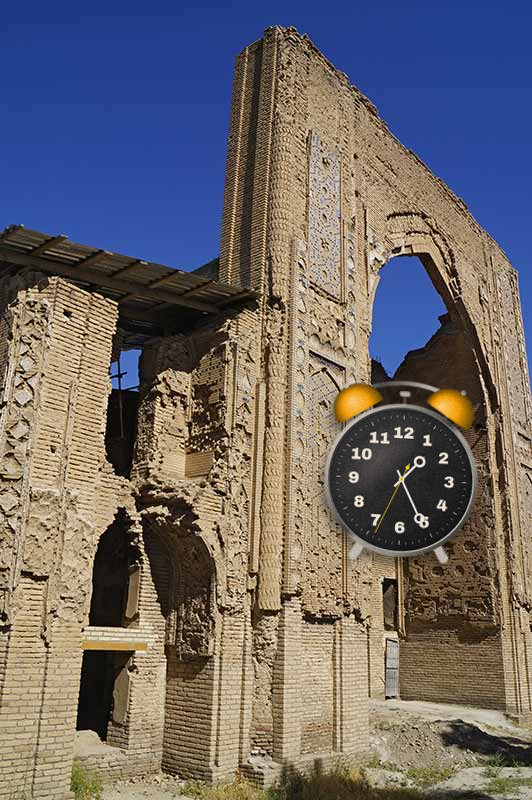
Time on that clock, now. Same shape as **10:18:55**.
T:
**1:25:34**
